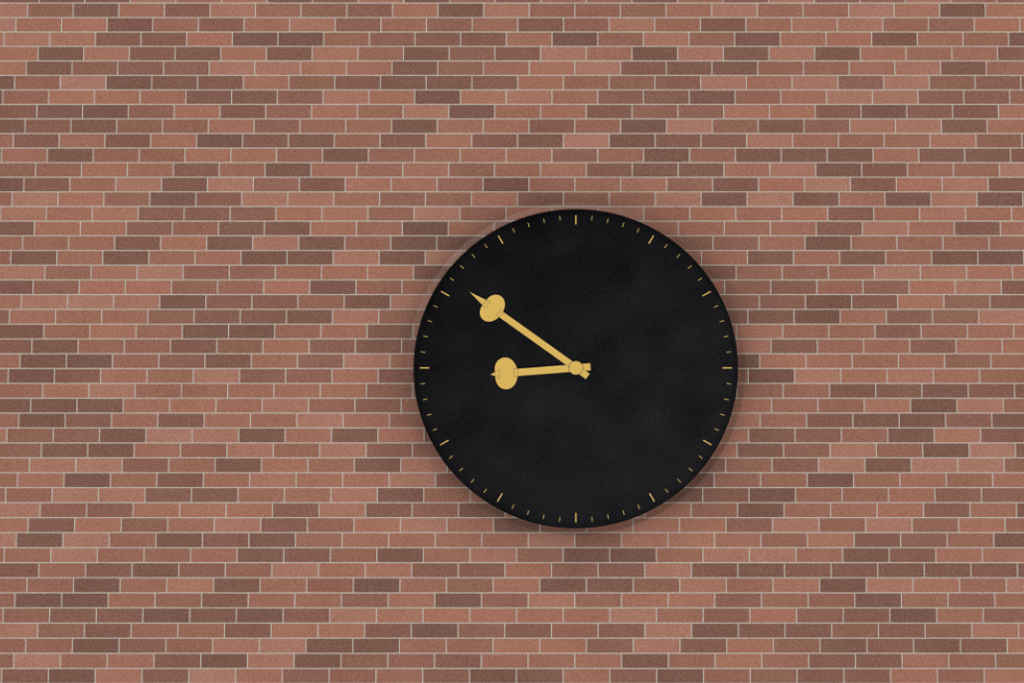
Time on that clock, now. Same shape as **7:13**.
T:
**8:51**
